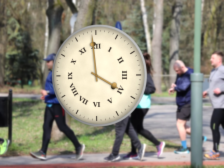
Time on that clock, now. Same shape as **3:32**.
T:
**3:59**
